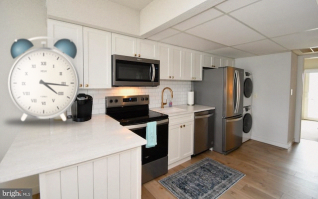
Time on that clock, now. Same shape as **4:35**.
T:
**4:16**
